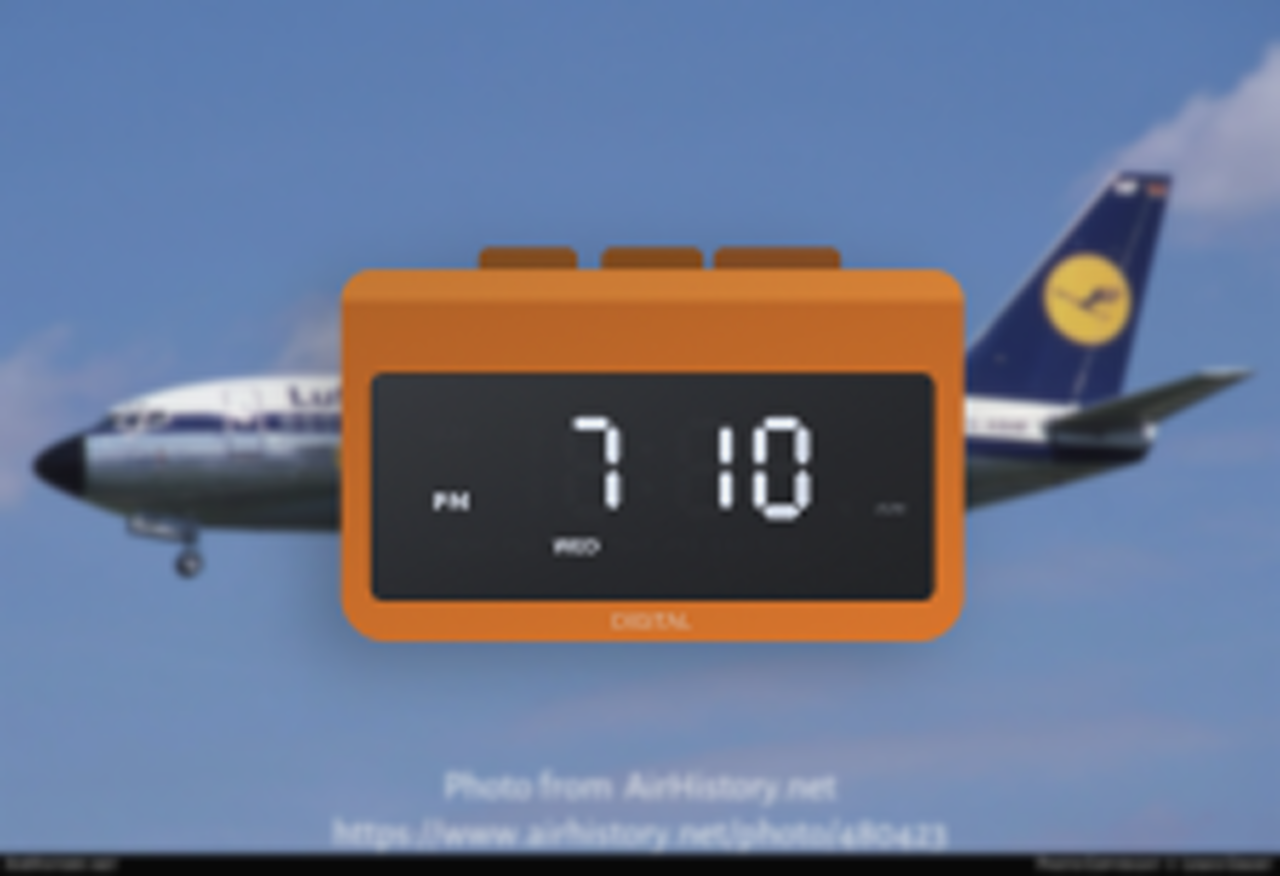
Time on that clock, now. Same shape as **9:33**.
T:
**7:10**
